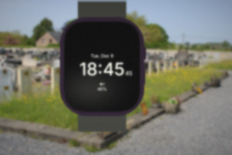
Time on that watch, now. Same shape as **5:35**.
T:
**18:45**
